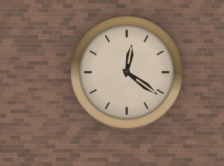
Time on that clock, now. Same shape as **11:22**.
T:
**12:21**
